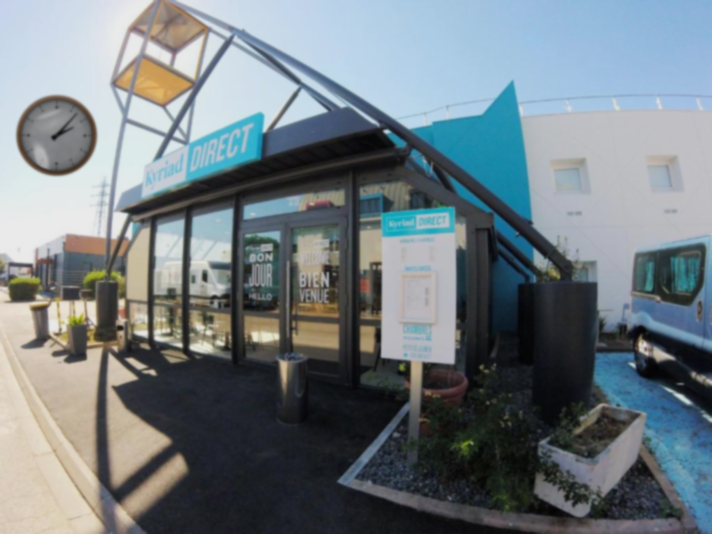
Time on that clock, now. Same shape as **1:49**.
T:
**2:07**
